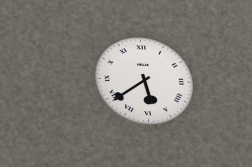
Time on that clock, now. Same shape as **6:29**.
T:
**5:39**
